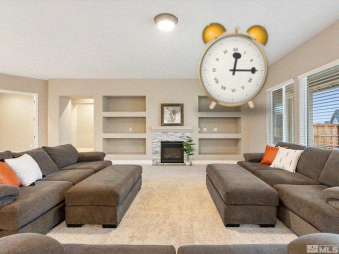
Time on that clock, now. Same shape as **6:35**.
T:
**12:15**
